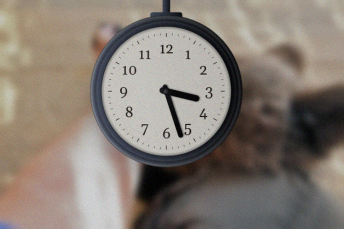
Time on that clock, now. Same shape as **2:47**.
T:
**3:27**
